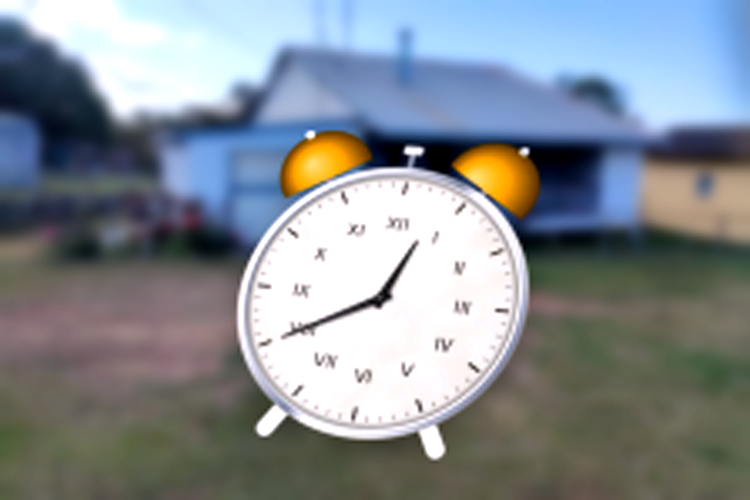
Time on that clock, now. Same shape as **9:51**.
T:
**12:40**
